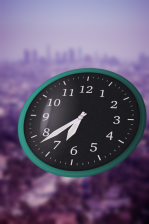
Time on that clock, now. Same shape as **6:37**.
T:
**6:38**
